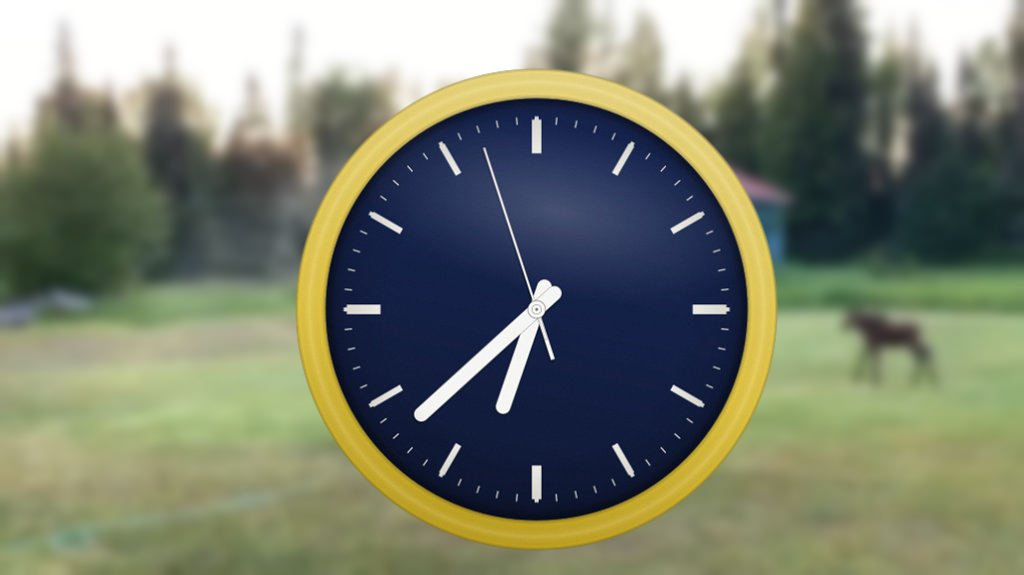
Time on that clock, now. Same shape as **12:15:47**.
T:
**6:37:57**
